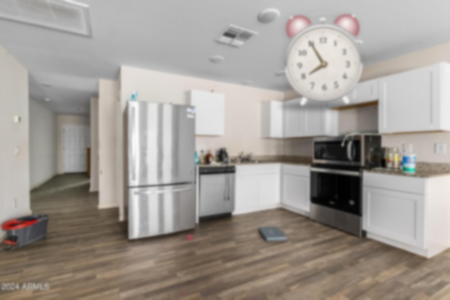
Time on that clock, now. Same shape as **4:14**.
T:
**7:55**
